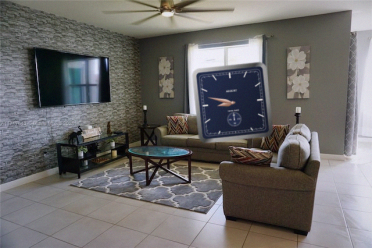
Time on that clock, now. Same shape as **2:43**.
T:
**8:48**
